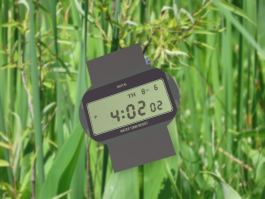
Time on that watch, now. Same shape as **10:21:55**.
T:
**4:02:02**
